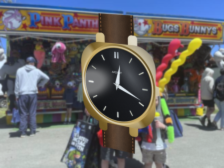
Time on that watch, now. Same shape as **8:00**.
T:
**12:19**
